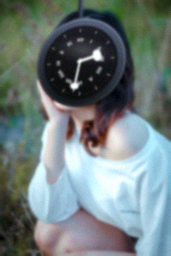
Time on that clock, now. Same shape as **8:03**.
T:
**2:32**
